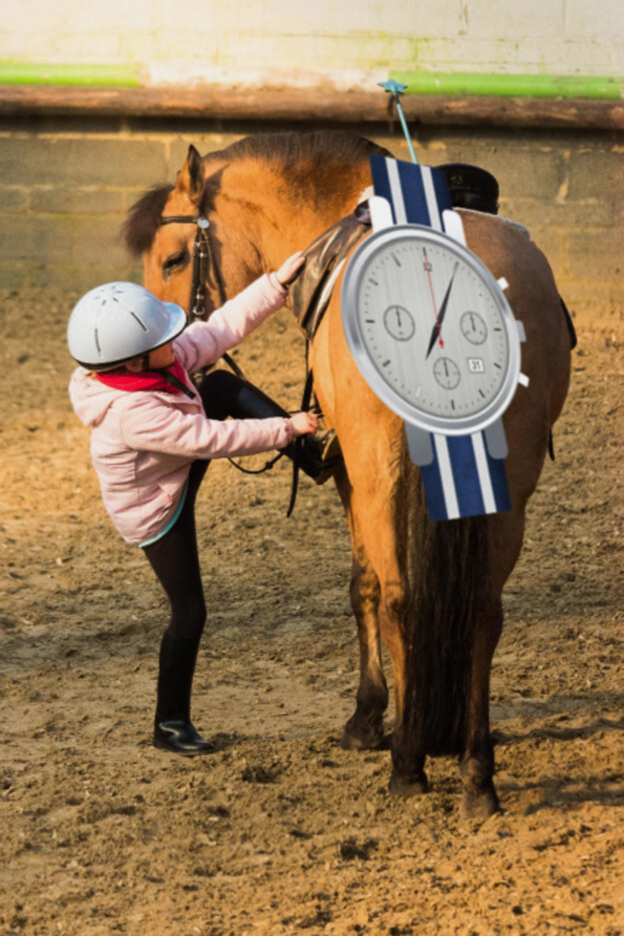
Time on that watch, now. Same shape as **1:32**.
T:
**7:05**
